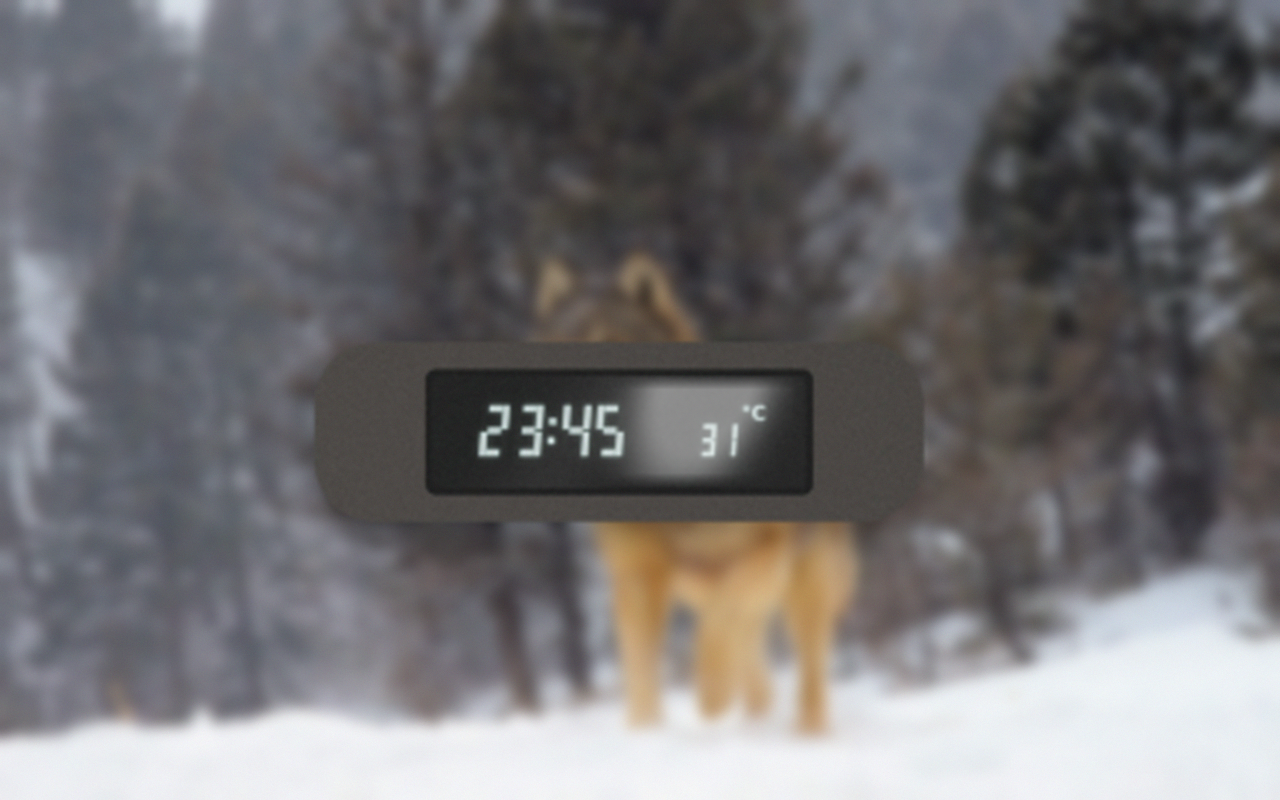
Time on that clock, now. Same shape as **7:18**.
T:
**23:45**
